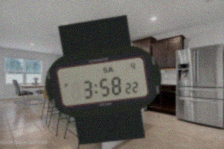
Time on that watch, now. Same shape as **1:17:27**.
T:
**3:58:22**
